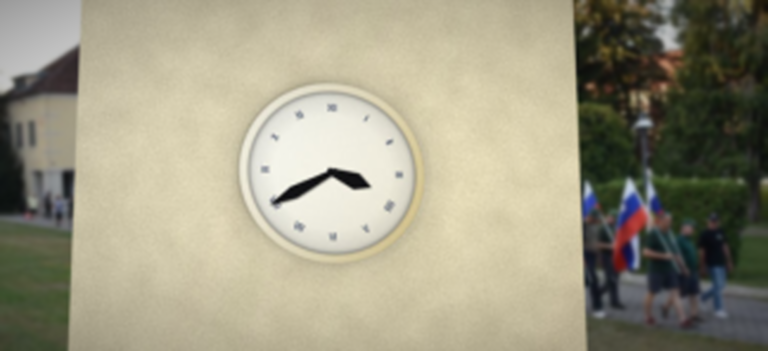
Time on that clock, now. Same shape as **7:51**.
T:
**3:40**
